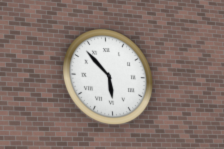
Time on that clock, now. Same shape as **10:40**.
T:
**5:53**
